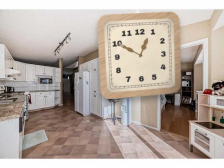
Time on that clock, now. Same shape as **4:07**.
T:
**12:50**
